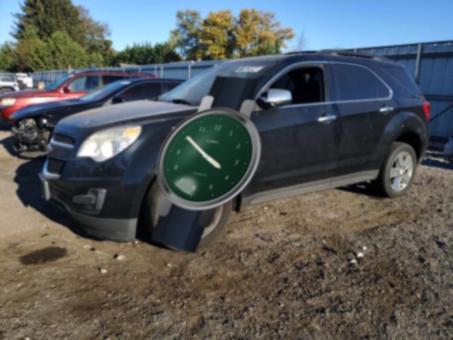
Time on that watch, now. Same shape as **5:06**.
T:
**3:50**
